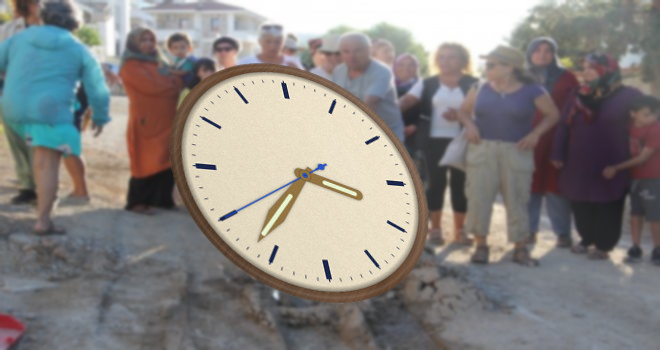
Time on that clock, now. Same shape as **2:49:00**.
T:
**3:36:40**
